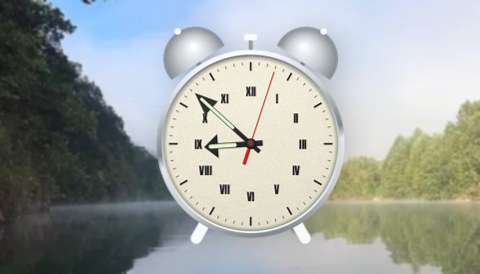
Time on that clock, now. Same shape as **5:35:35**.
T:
**8:52:03**
